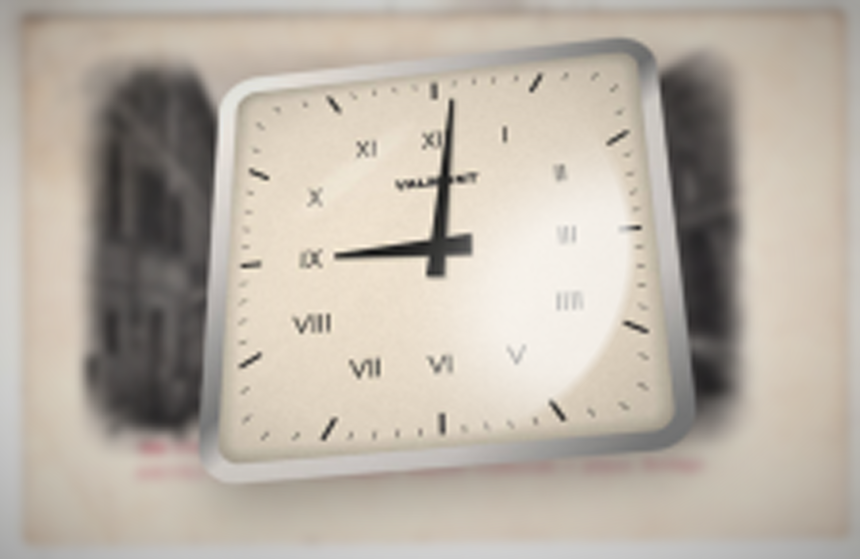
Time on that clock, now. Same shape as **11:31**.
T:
**9:01**
